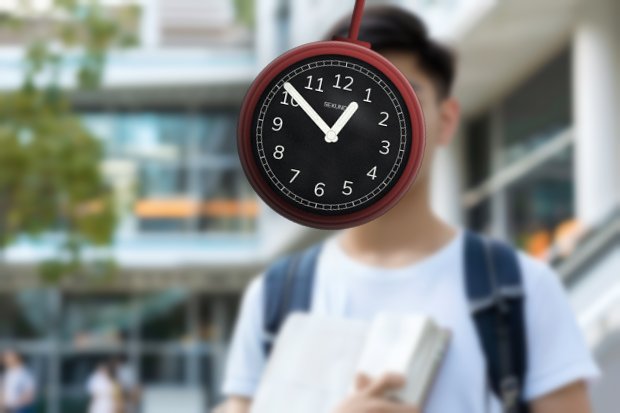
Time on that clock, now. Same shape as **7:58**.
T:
**12:51**
